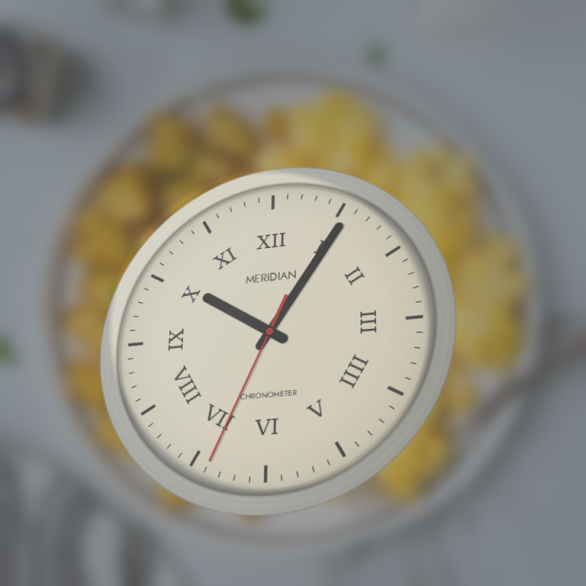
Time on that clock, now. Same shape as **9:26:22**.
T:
**10:05:34**
